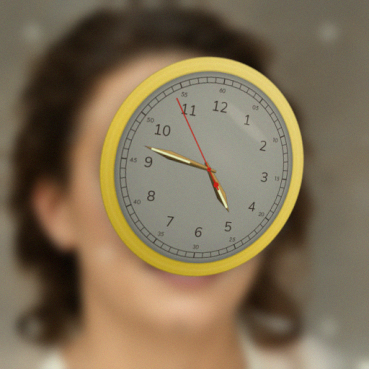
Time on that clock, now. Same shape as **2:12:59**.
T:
**4:46:54**
